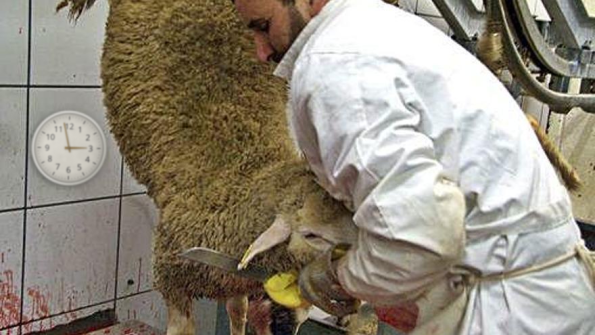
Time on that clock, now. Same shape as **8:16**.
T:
**2:58**
